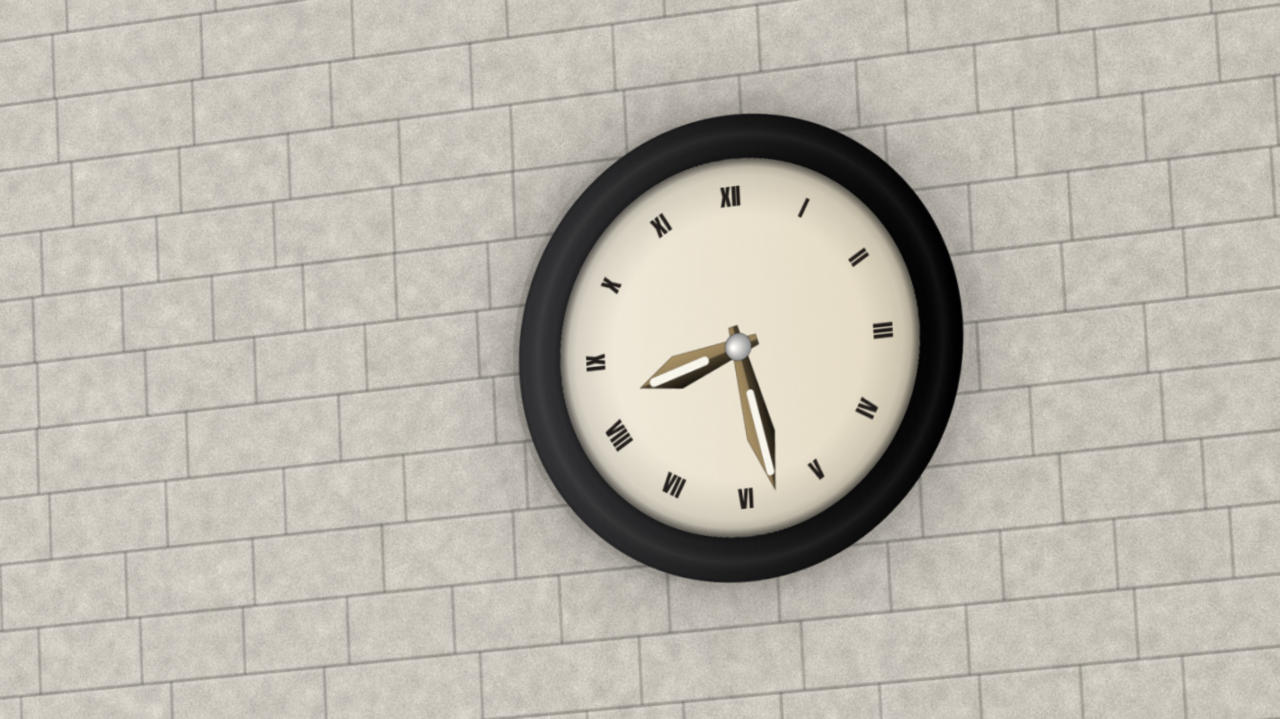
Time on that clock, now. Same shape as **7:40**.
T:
**8:28**
